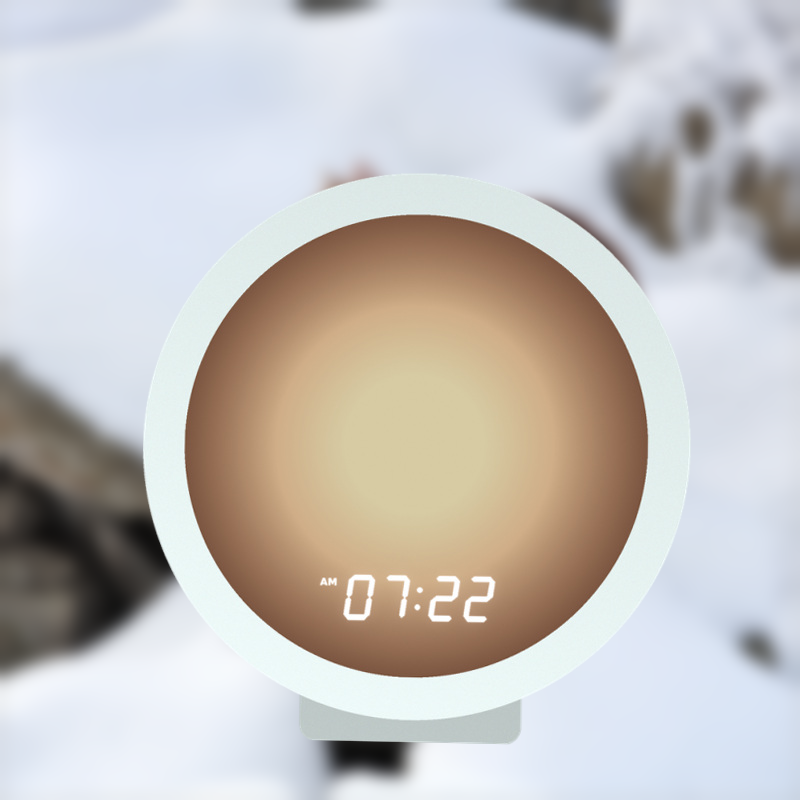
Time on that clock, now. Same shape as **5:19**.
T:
**7:22**
